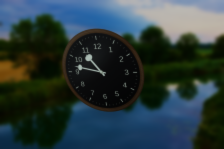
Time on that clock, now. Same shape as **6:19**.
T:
**10:47**
